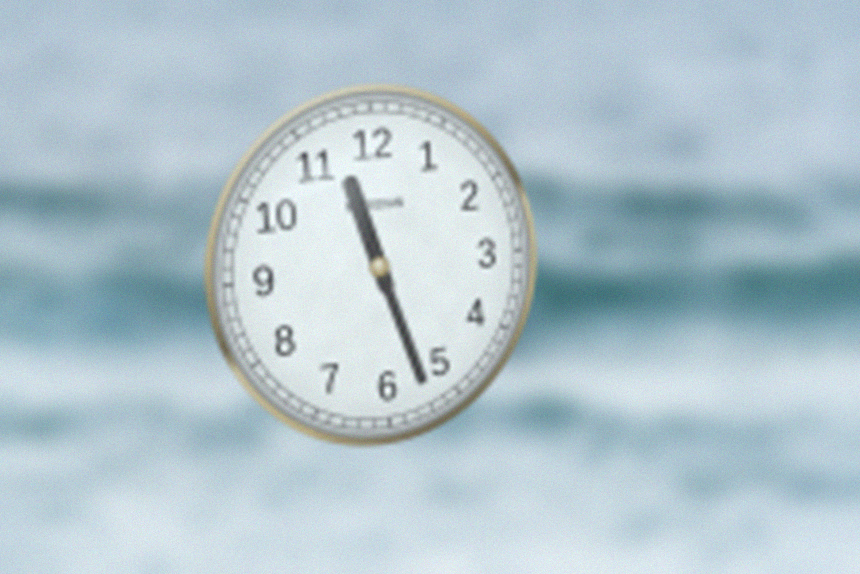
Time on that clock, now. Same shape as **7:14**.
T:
**11:27**
